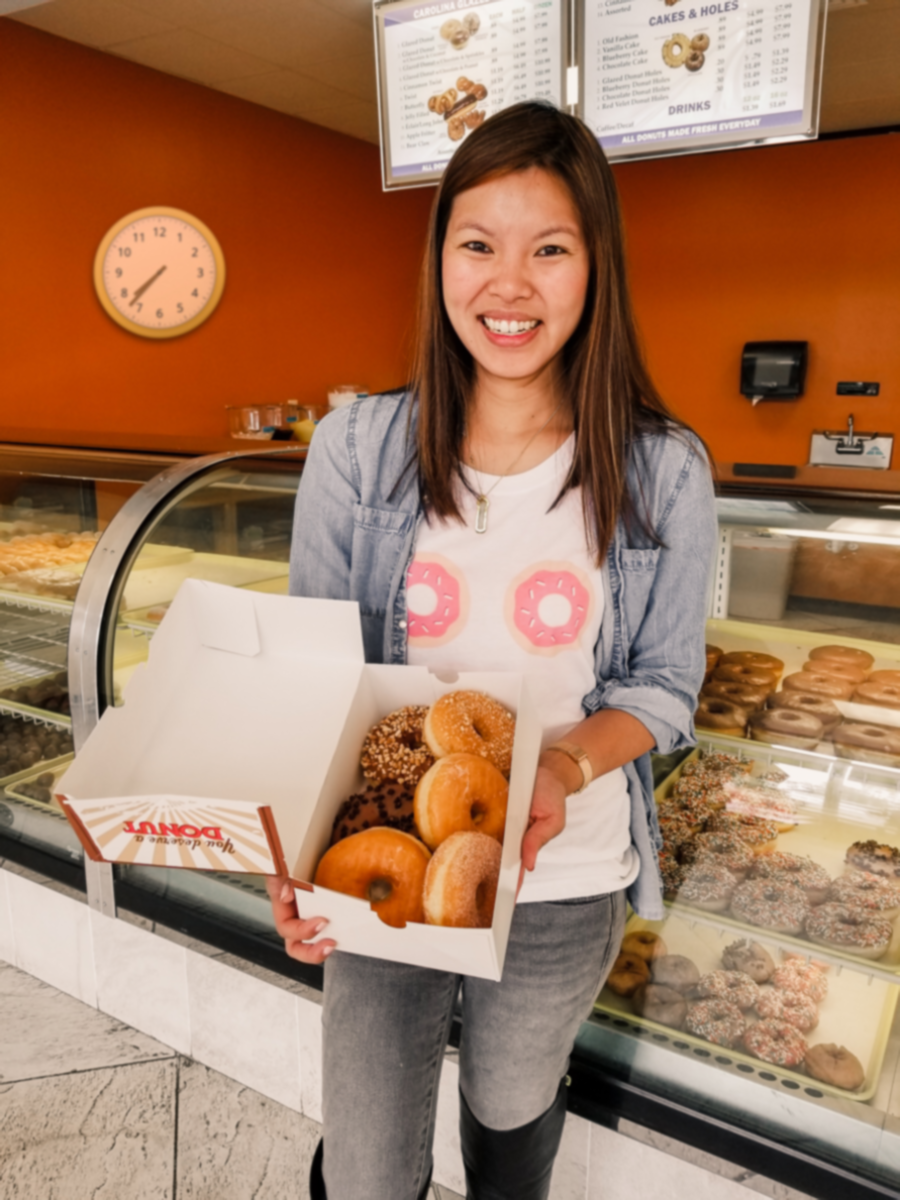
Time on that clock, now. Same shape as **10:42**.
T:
**7:37**
